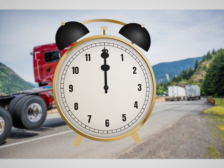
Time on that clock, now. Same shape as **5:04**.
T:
**12:00**
